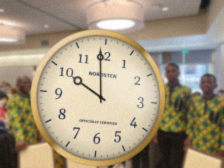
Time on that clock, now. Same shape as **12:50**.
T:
**9:59**
